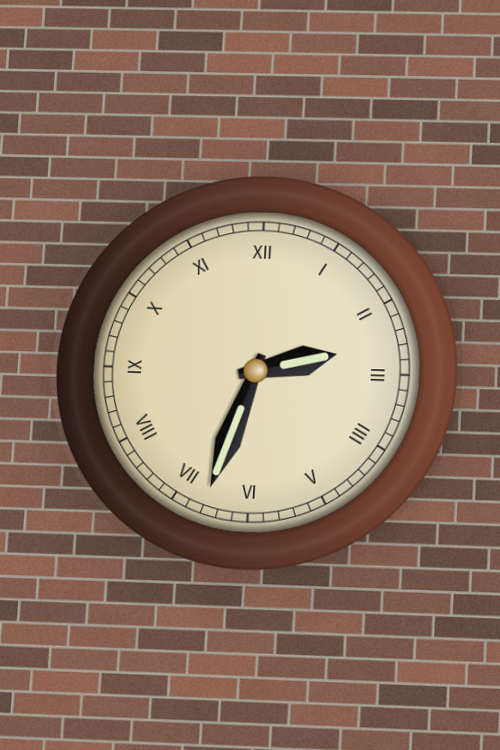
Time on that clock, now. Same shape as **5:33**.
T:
**2:33**
